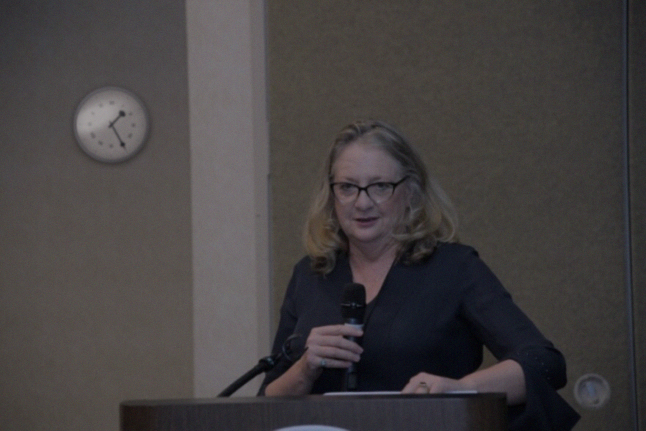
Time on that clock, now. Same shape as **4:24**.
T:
**1:25**
